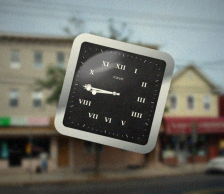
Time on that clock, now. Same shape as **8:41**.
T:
**8:45**
